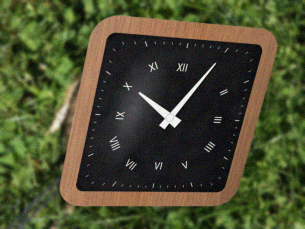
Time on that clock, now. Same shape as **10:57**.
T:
**10:05**
